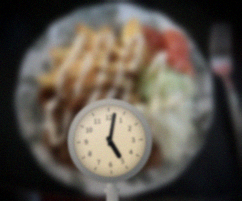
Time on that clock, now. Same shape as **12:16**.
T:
**5:02**
